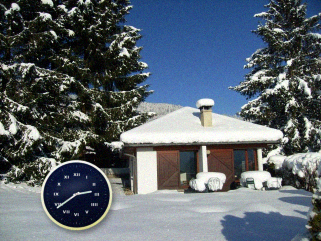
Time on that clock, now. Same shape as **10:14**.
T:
**2:39**
